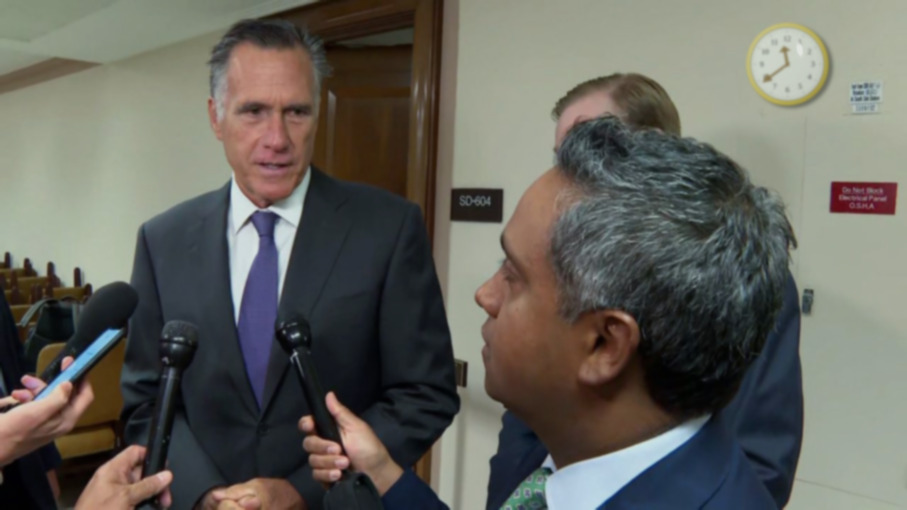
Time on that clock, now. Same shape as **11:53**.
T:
**11:39**
